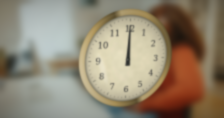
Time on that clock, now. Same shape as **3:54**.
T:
**12:00**
